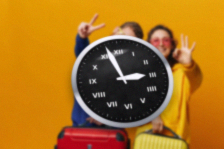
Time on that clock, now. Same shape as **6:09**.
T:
**2:57**
